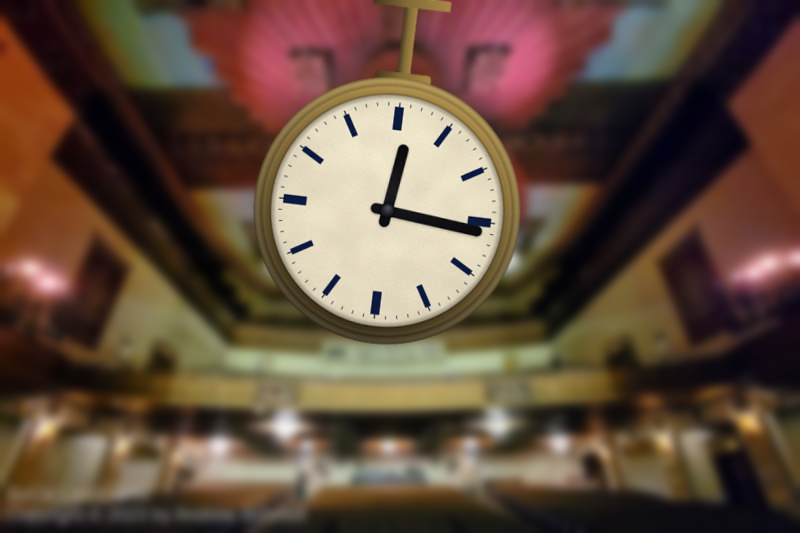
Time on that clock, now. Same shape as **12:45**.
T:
**12:16**
